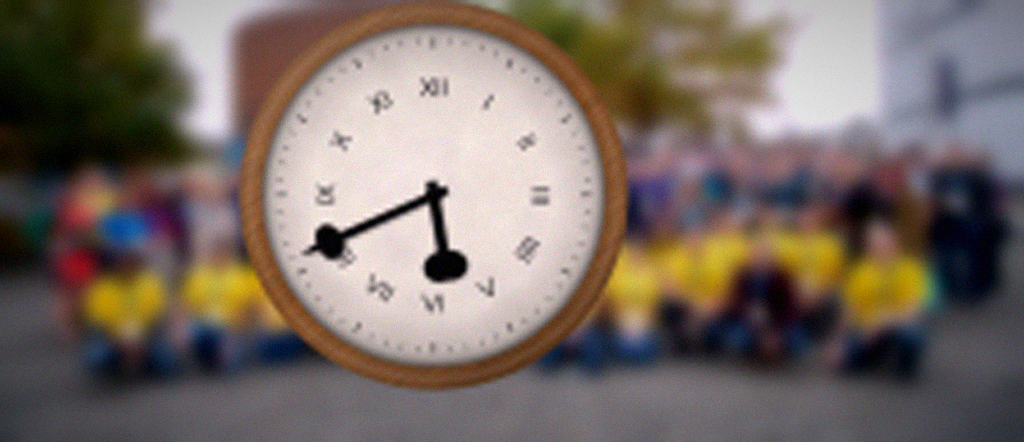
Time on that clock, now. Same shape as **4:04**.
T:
**5:41**
